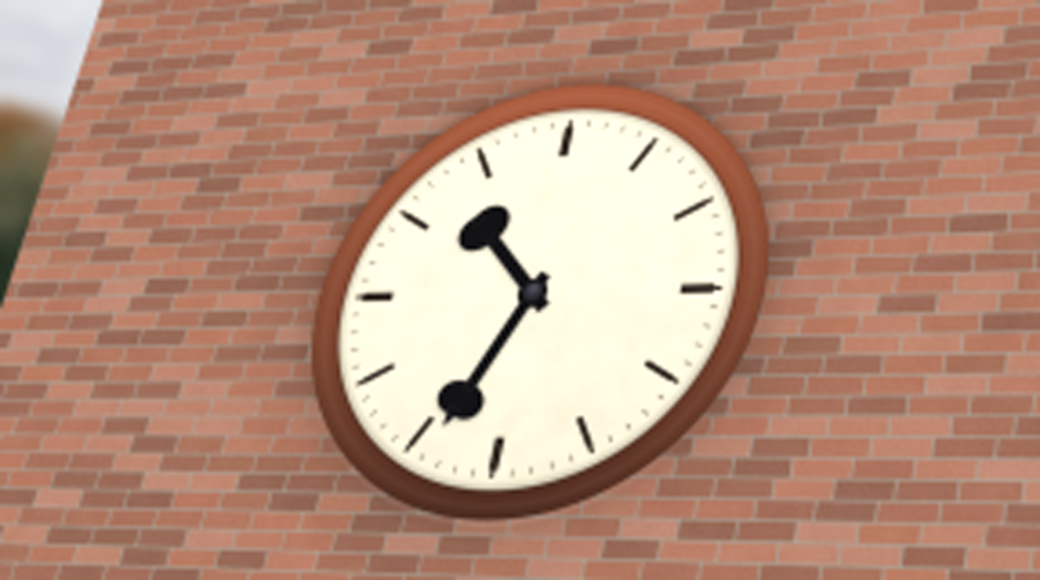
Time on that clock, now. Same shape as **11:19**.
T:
**10:34**
